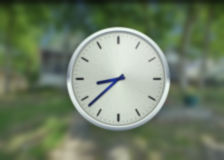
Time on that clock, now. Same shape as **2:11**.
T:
**8:38**
